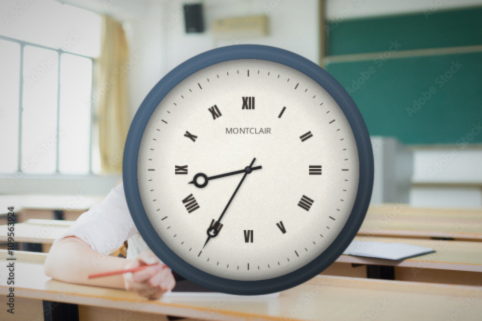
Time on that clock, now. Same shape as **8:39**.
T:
**8:35**
